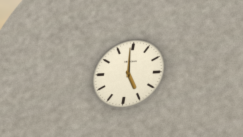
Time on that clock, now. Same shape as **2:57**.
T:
**4:59**
